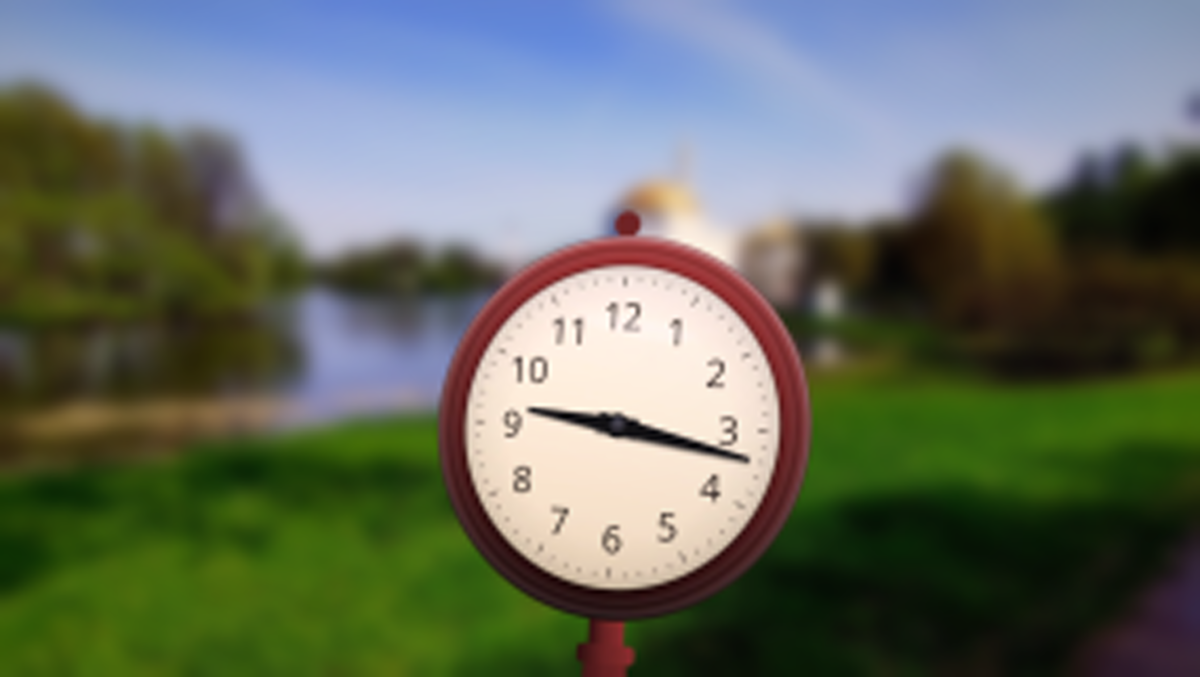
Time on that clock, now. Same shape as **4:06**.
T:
**9:17**
